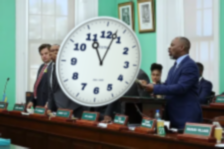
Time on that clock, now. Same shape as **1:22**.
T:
**11:03**
